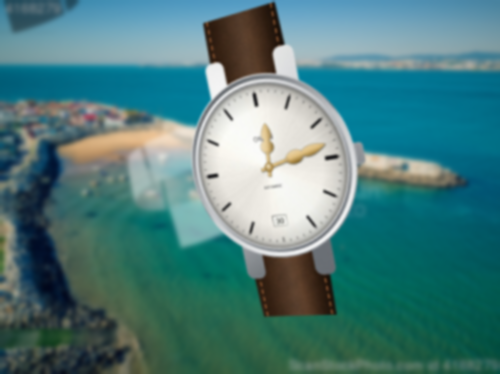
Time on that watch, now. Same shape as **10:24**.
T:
**12:13**
